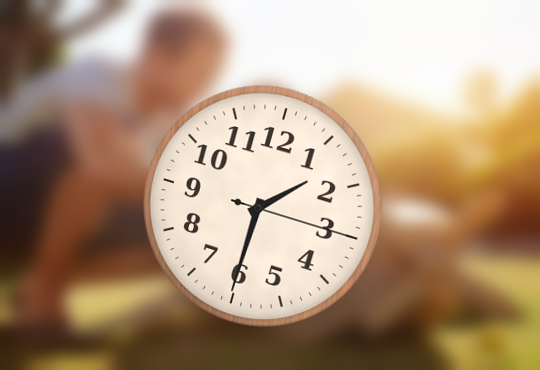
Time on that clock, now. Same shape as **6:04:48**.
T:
**1:30:15**
